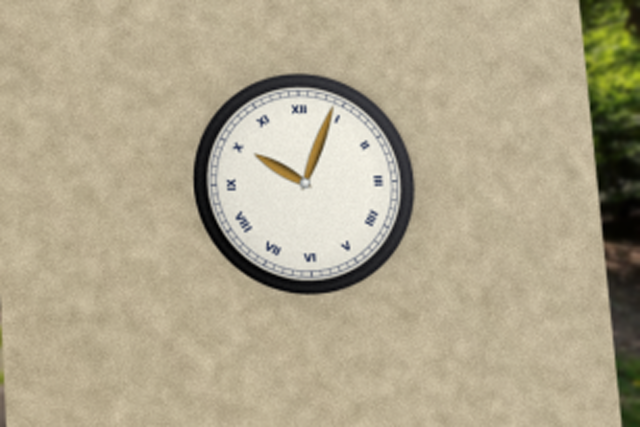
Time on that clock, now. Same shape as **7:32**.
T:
**10:04**
